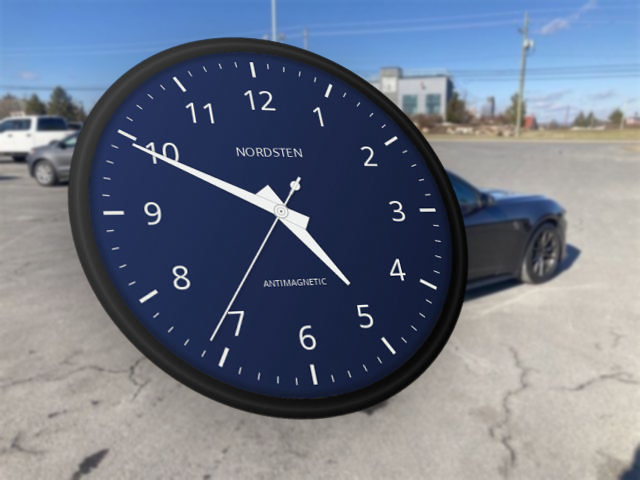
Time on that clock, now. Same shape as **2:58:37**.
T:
**4:49:36**
